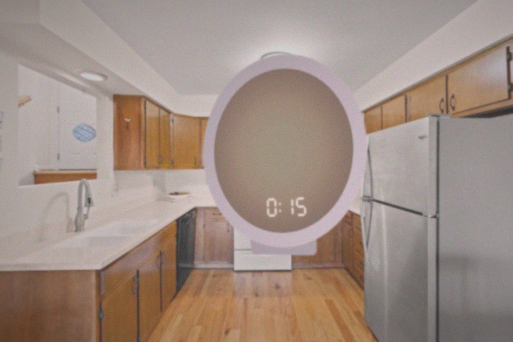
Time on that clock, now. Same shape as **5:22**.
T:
**0:15**
